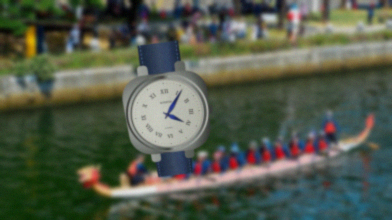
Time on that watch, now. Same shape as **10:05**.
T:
**4:06**
